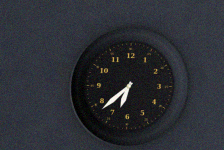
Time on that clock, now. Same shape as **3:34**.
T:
**6:38**
